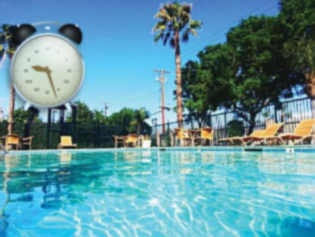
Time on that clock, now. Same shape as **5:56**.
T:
**9:27**
